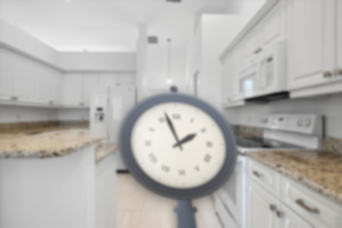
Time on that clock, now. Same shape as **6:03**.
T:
**1:57**
